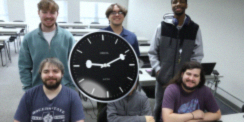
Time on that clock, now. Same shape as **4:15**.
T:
**9:11**
